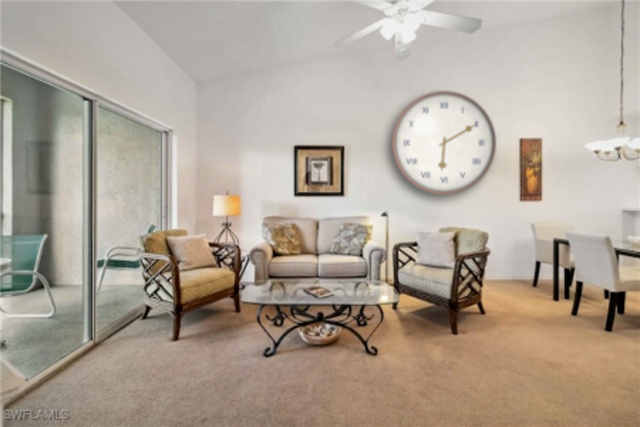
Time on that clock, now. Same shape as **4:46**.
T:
**6:10**
